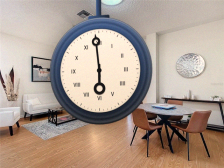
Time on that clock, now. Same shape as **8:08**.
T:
**5:59**
